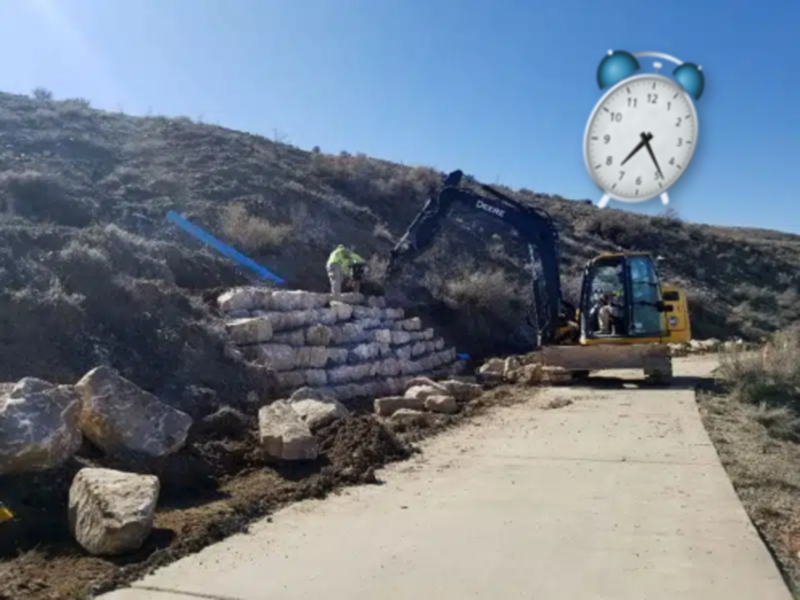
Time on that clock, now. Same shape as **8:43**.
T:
**7:24**
